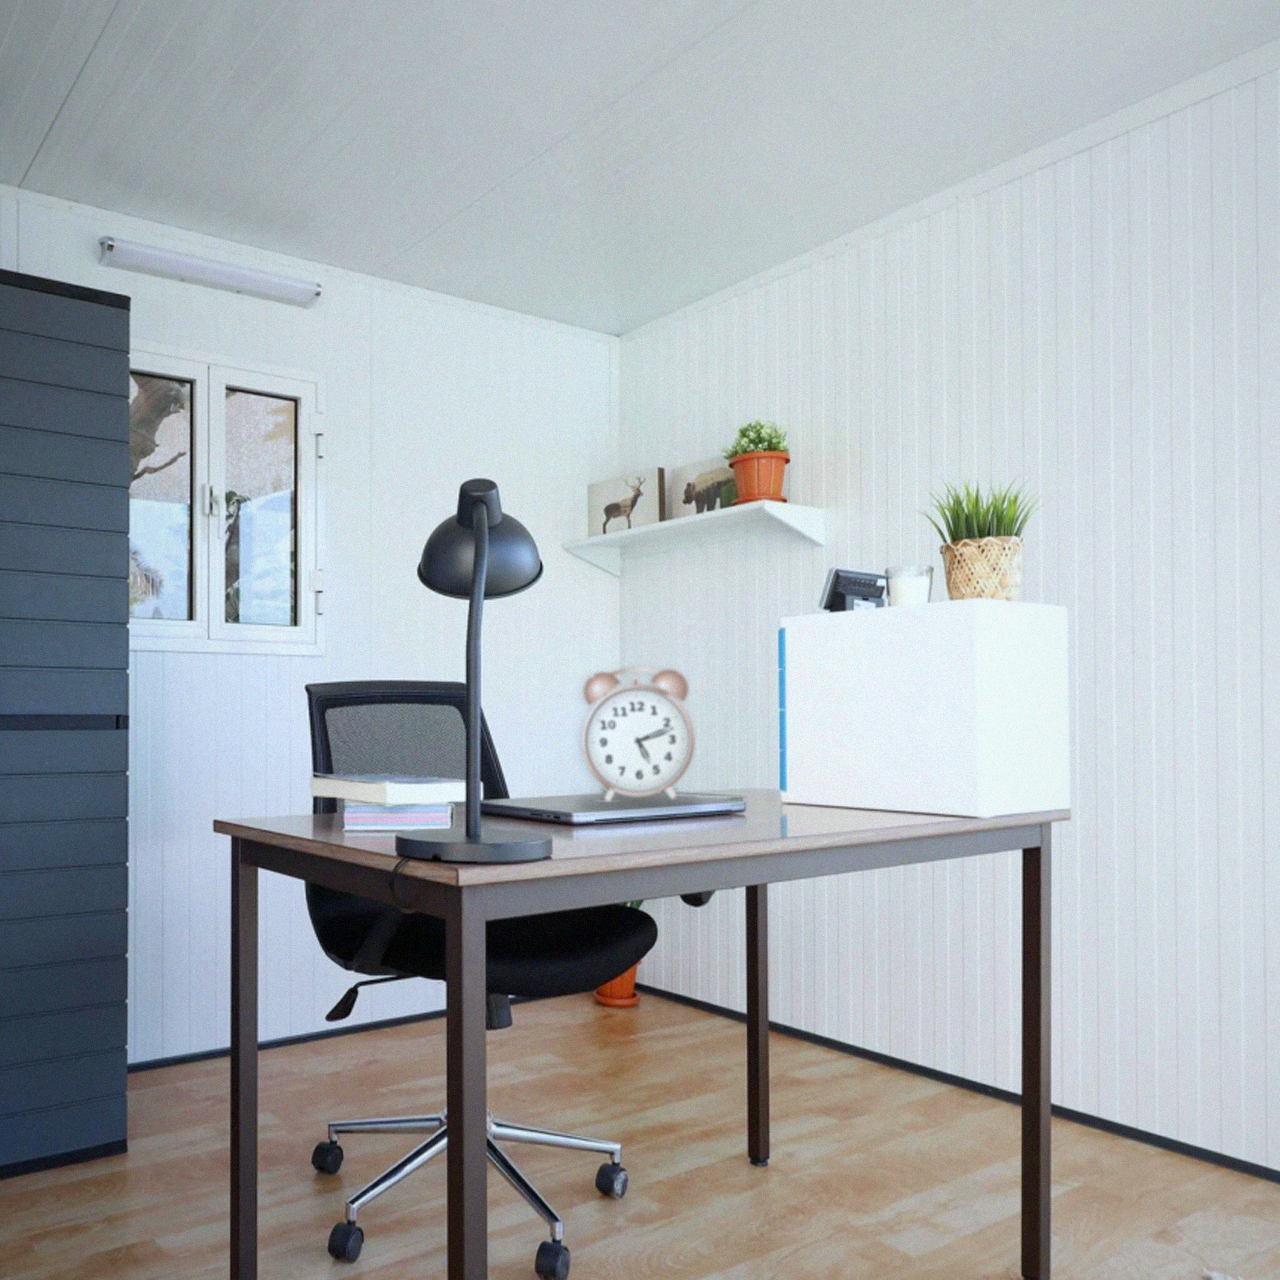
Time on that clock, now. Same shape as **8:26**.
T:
**5:12**
